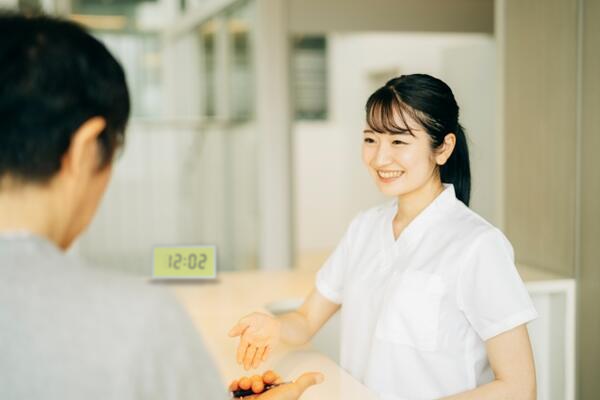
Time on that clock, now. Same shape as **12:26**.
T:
**12:02**
